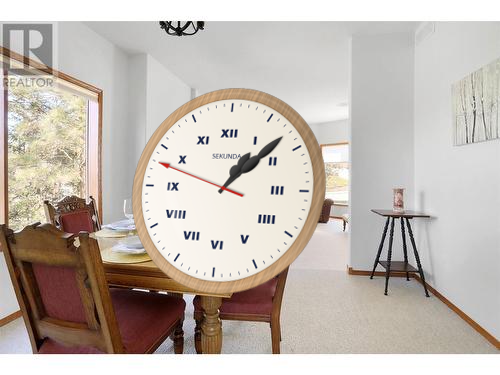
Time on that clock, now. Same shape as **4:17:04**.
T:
**1:07:48**
